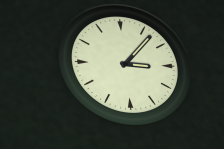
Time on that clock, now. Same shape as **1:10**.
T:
**3:07**
